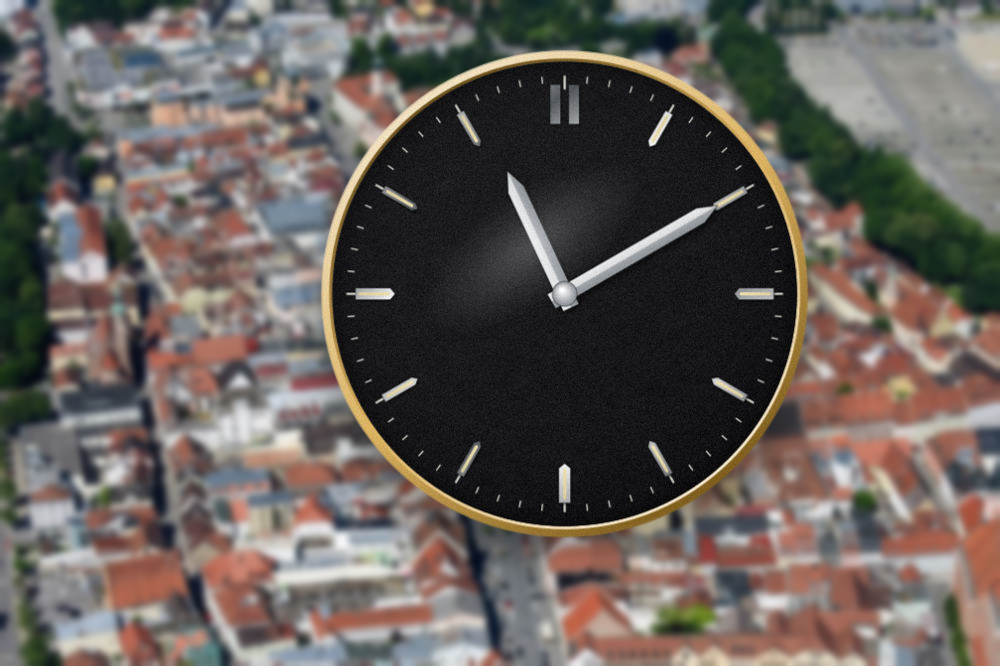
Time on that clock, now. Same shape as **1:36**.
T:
**11:10**
